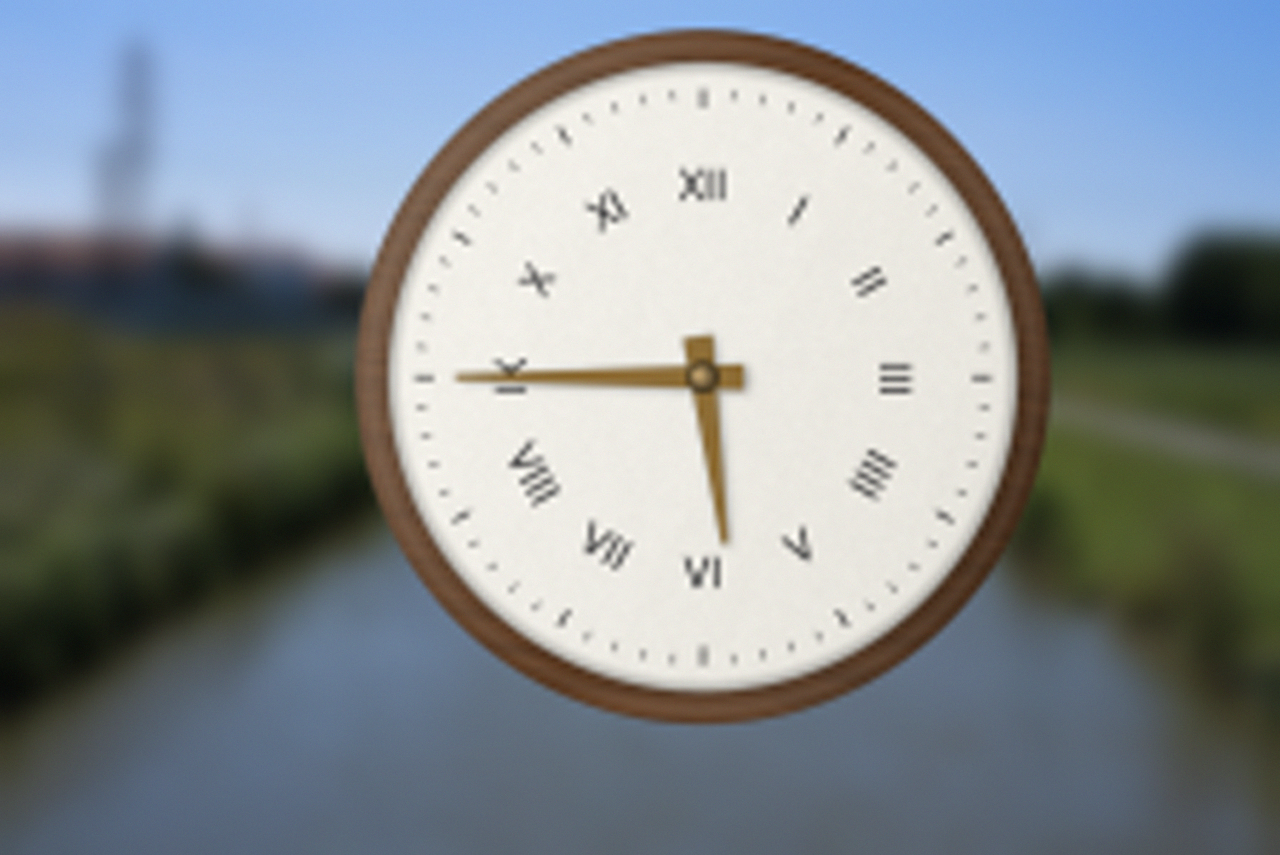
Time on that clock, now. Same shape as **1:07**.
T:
**5:45**
